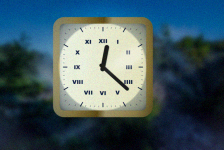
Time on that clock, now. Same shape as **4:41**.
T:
**12:22**
